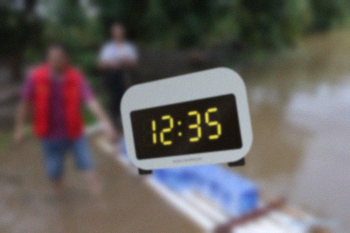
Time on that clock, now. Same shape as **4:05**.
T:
**12:35**
